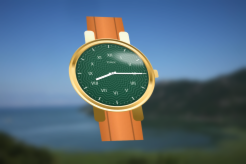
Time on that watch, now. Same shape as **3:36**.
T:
**8:15**
